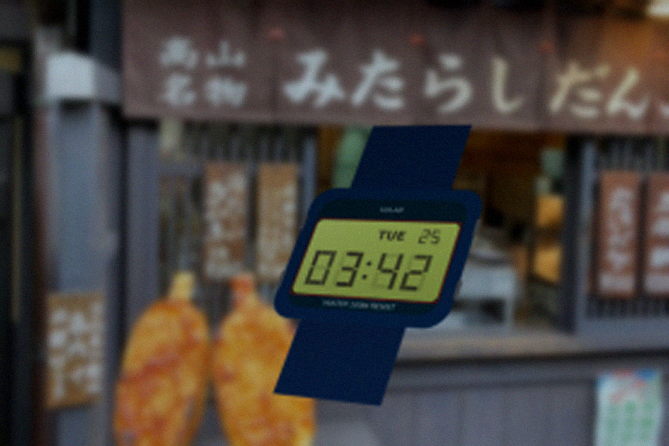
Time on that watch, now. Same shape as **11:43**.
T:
**3:42**
